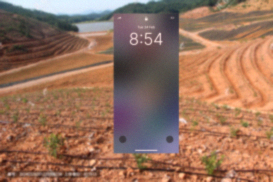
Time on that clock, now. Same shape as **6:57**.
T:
**8:54**
